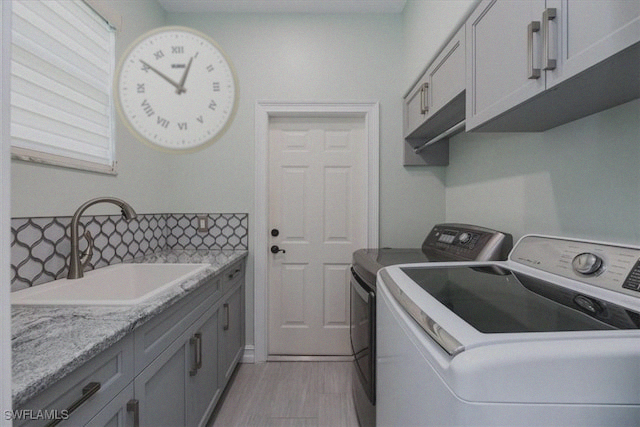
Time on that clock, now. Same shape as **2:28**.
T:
**12:51**
